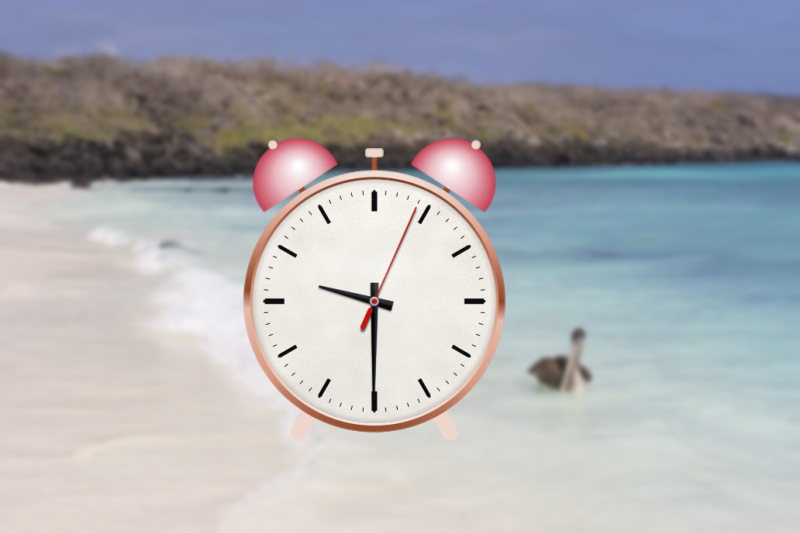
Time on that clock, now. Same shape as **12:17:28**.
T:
**9:30:04**
